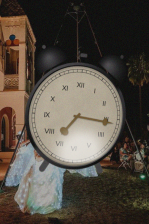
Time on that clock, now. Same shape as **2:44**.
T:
**7:16**
